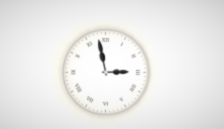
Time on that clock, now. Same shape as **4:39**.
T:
**2:58**
